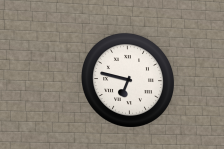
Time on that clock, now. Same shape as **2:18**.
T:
**6:47**
